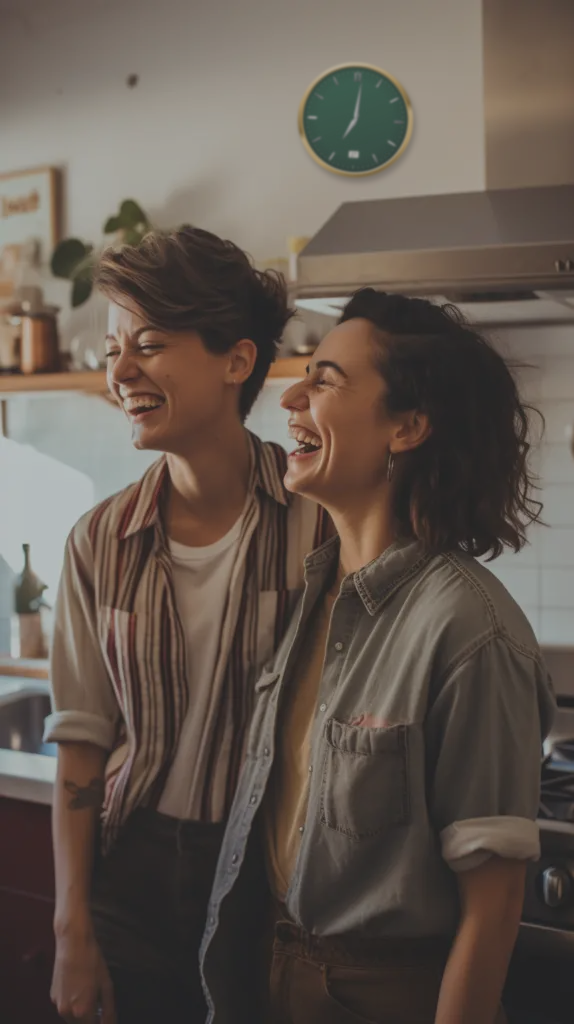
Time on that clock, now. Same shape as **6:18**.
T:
**7:01**
